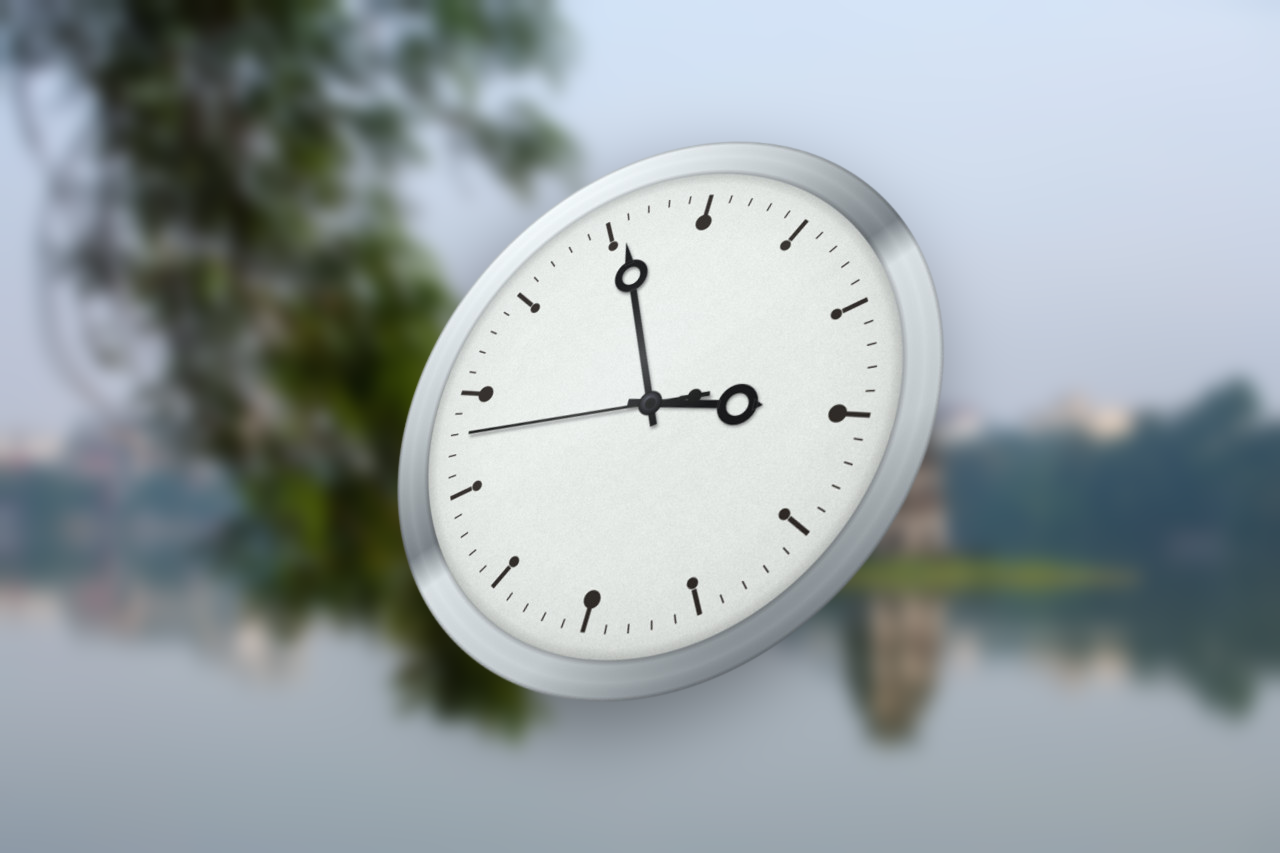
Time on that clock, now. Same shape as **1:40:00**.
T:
**2:55:43**
